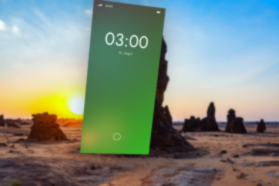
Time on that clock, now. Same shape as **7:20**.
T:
**3:00**
